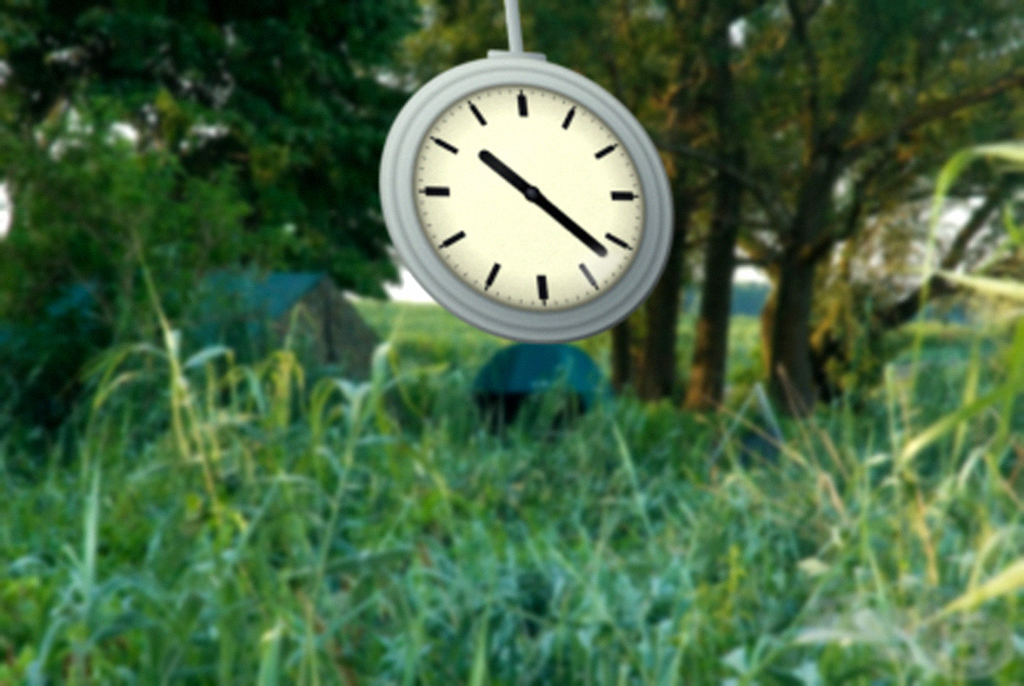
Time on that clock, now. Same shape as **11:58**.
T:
**10:22**
